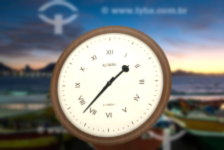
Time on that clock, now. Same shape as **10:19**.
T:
**1:37**
